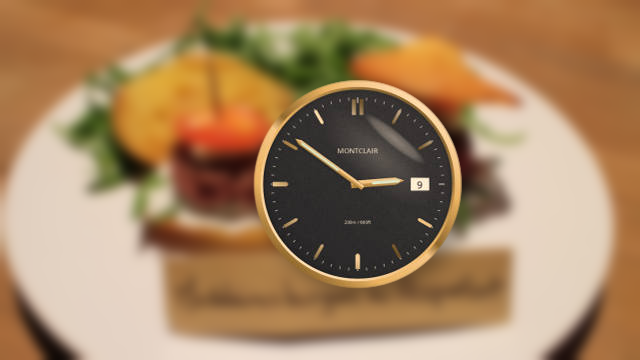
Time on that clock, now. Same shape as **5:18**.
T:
**2:51**
